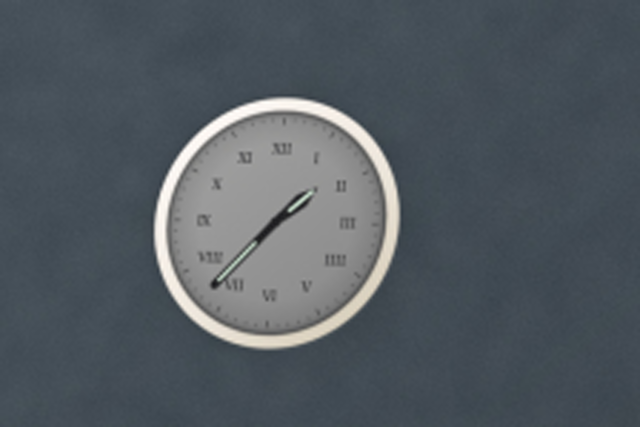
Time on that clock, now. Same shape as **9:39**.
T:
**1:37**
